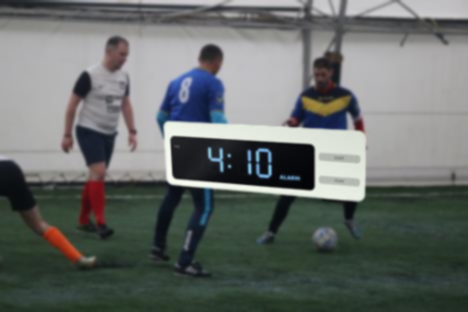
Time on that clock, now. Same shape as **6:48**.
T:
**4:10**
